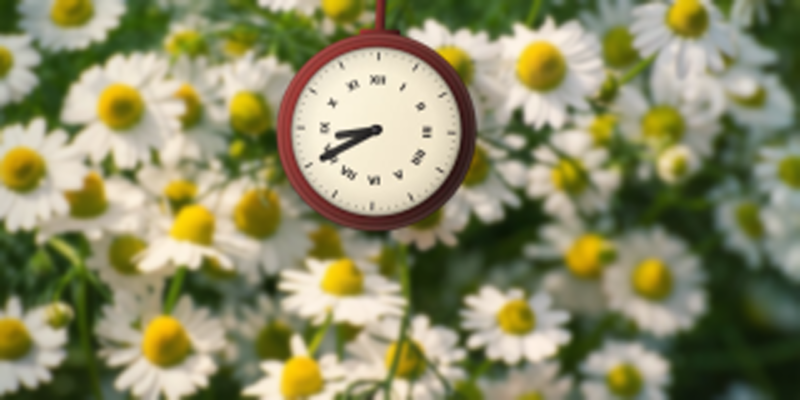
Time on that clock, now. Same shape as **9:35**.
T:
**8:40**
